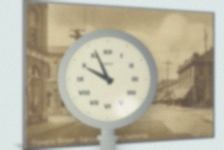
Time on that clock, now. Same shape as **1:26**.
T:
**9:56**
